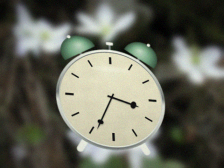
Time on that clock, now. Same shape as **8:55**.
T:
**3:34**
